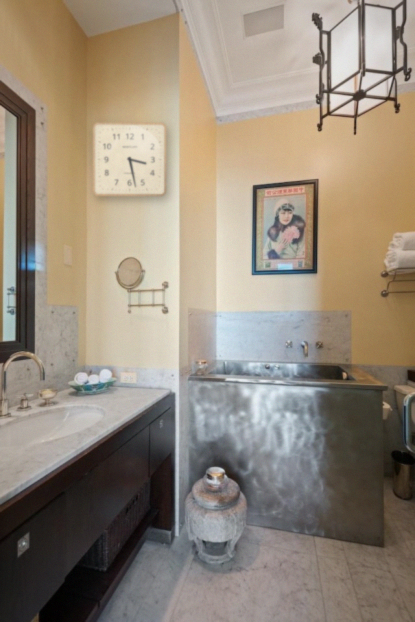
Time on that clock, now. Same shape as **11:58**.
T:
**3:28**
